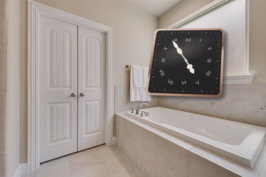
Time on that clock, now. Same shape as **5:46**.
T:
**4:54**
